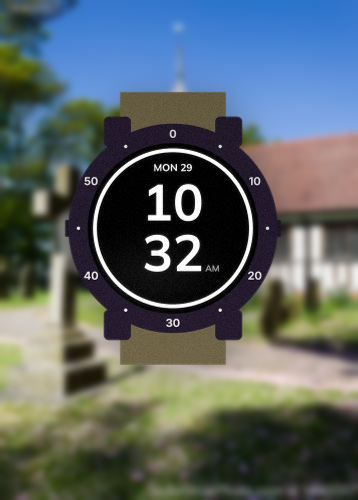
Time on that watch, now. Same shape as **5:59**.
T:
**10:32**
